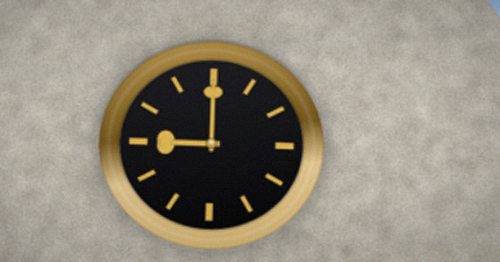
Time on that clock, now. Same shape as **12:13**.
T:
**9:00**
